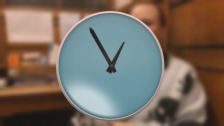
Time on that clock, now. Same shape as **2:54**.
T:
**12:55**
